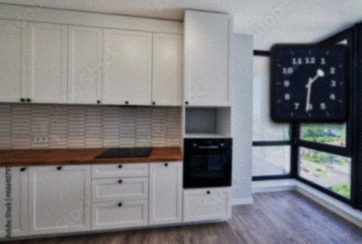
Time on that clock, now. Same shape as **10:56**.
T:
**1:31**
